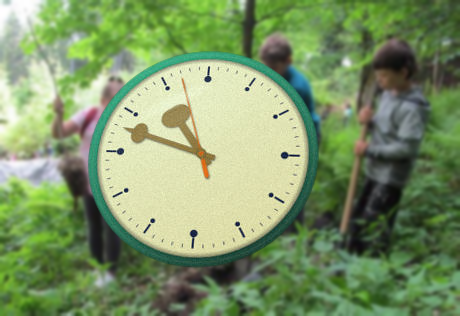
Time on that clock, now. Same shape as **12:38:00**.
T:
**10:47:57**
